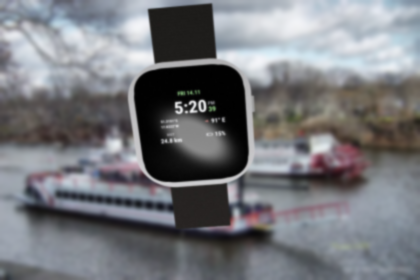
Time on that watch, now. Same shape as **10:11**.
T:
**5:20**
